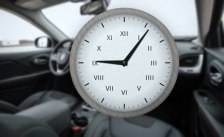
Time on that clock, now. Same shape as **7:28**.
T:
**9:06**
